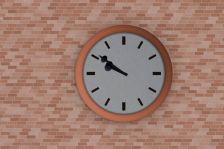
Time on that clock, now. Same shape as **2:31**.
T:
**9:51**
